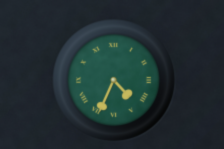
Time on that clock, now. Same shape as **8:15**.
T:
**4:34**
